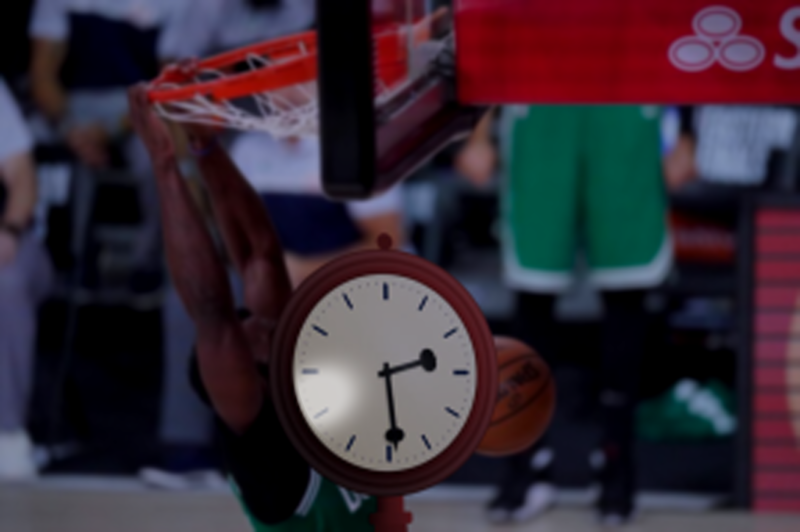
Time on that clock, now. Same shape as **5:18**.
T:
**2:29**
